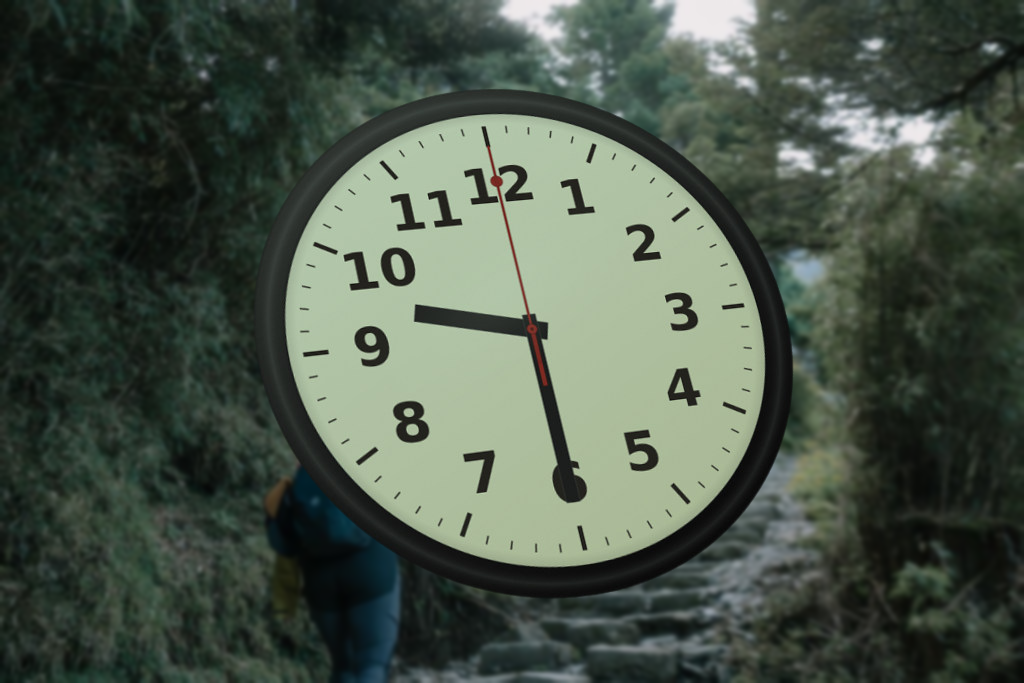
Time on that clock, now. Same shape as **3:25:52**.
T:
**9:30:00**
